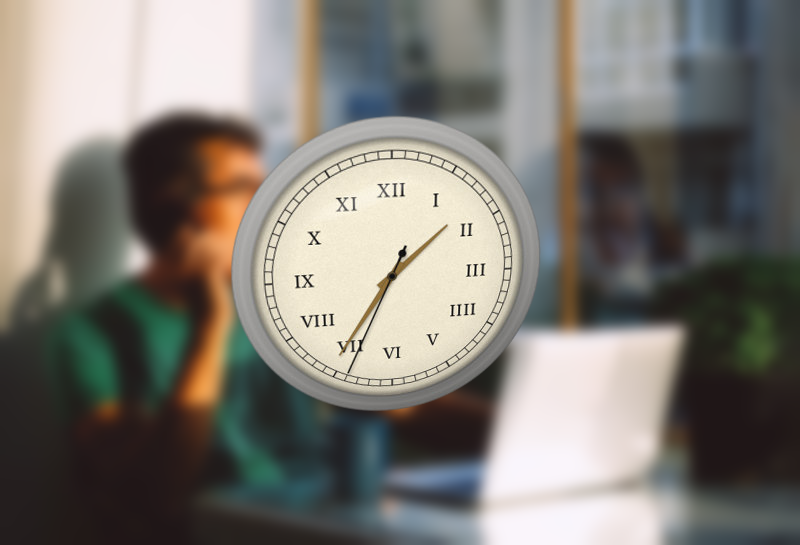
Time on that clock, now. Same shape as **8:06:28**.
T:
**1:35:34**
